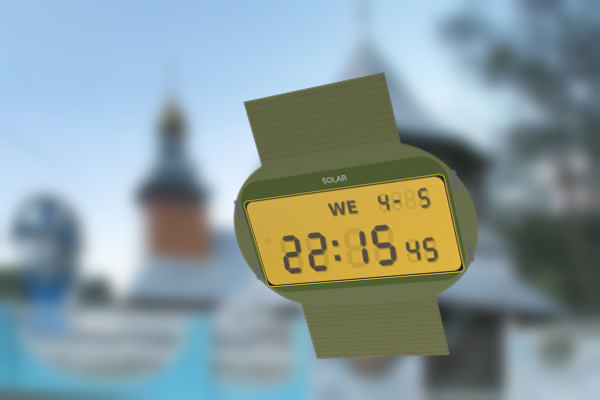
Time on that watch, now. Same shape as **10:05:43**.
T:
**22:15:45**
